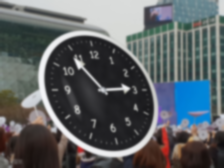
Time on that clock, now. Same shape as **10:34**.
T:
**2:54**
